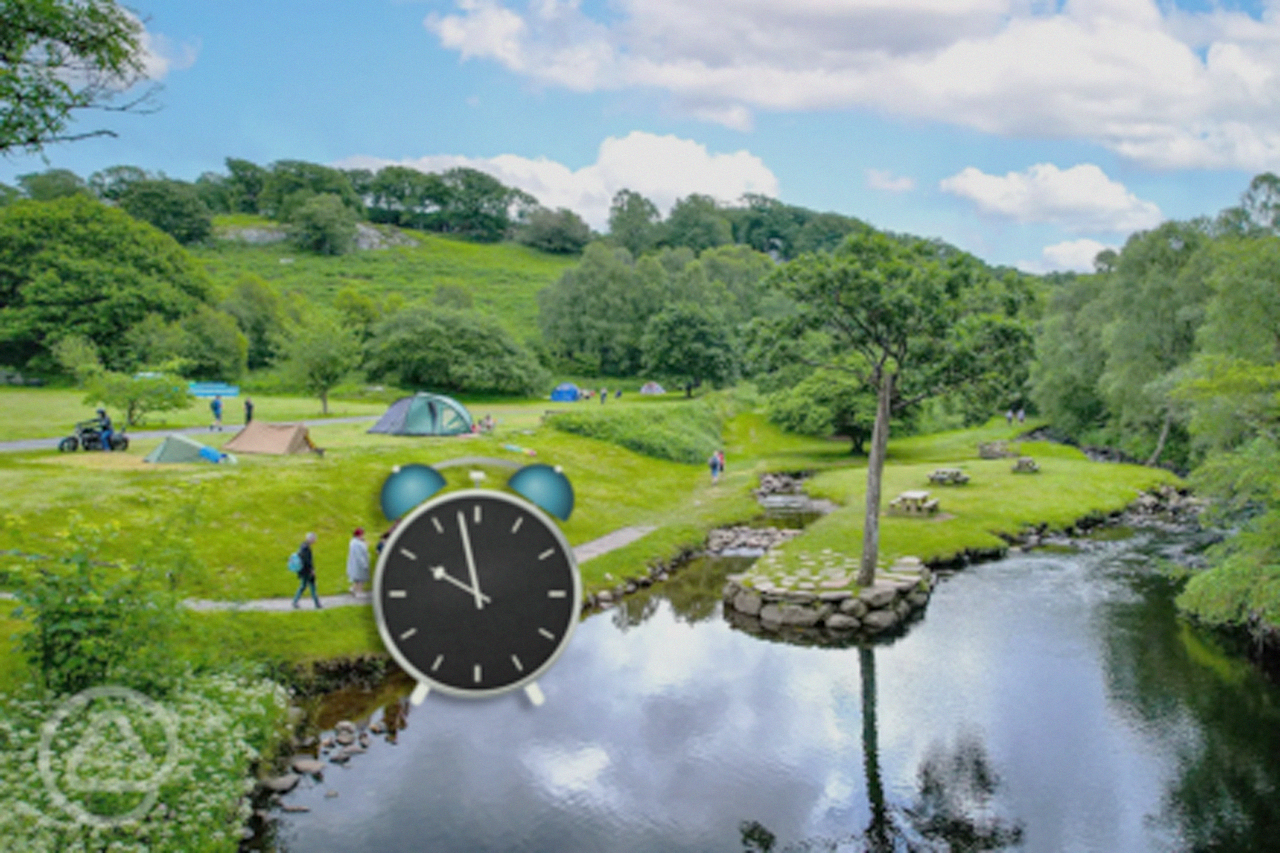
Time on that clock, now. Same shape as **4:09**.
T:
**9:58**
